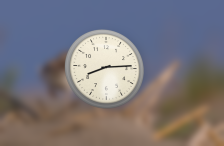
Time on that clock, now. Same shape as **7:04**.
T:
**8:14**
